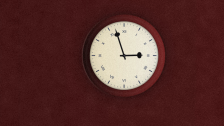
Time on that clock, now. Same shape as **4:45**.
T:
**2:57**
